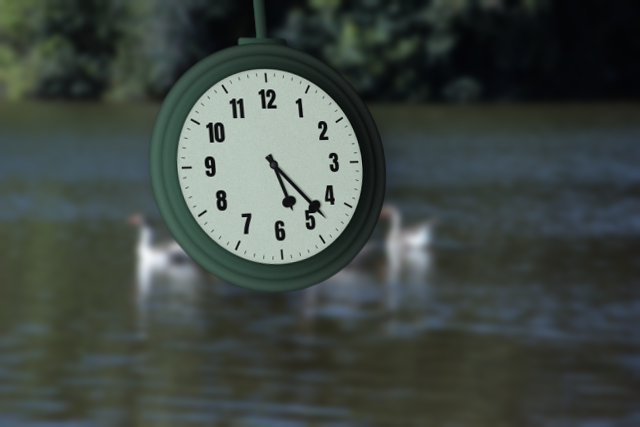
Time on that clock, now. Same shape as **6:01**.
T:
**5:23**
